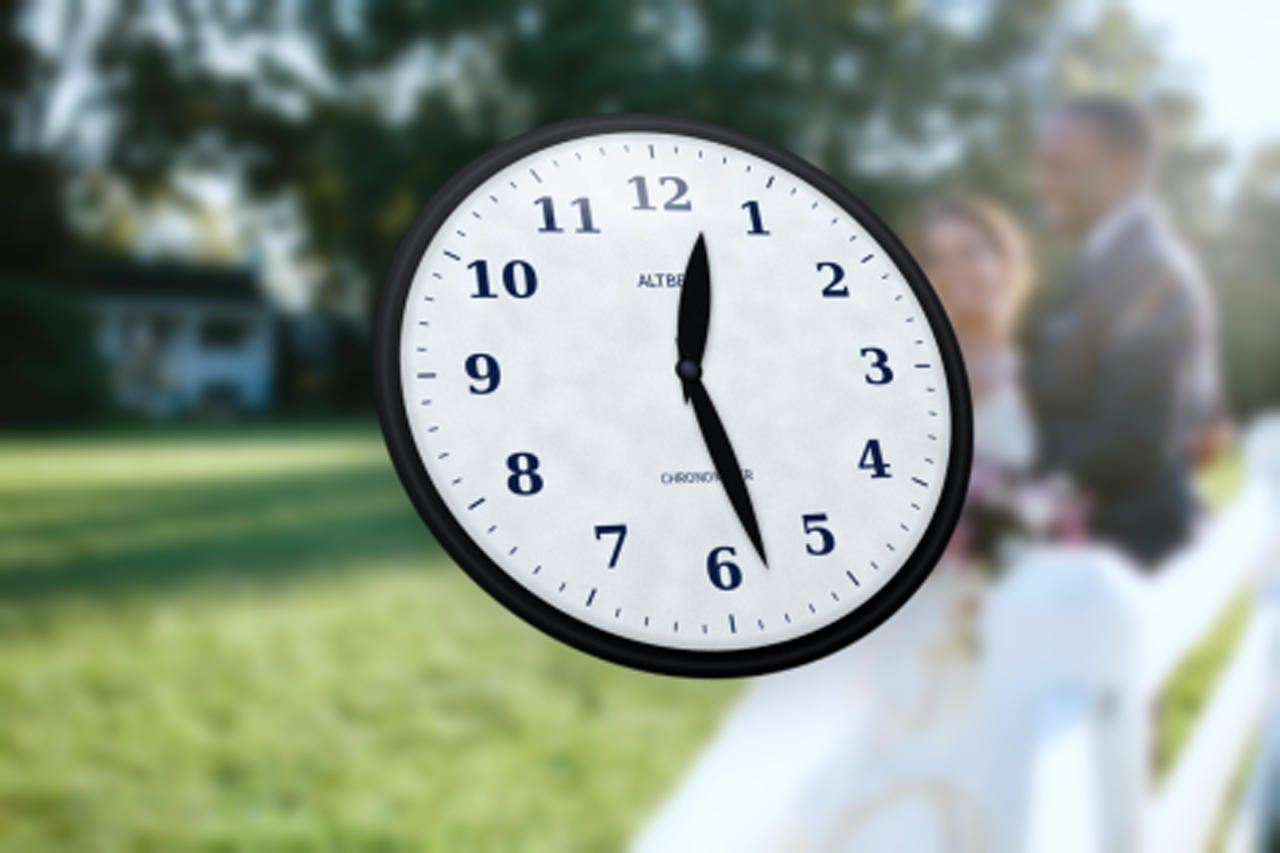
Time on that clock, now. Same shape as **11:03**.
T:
**12:28**
